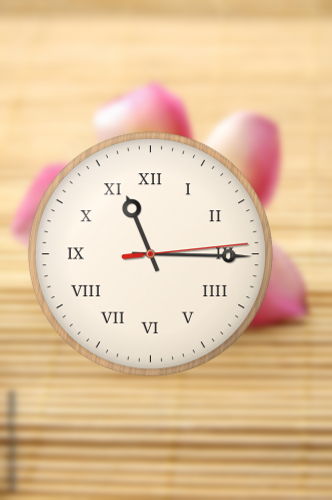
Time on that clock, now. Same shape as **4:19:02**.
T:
**11:15:14**
